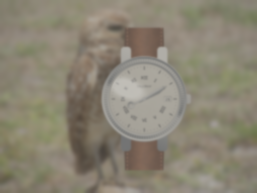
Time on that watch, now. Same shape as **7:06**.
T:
**8:10**
